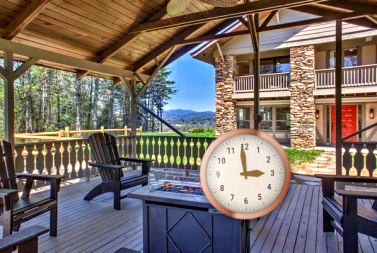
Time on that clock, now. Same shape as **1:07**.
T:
**2:59**
